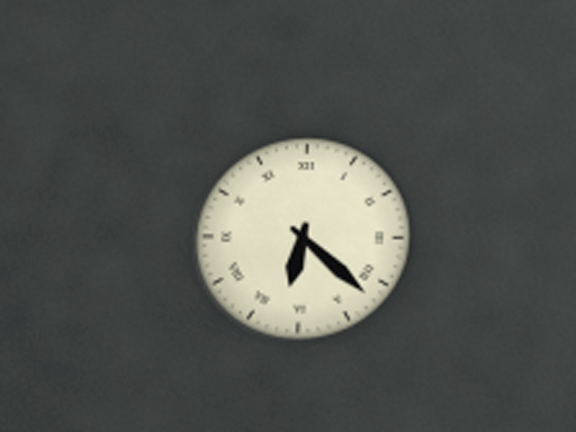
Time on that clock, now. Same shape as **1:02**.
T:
**6:22**
